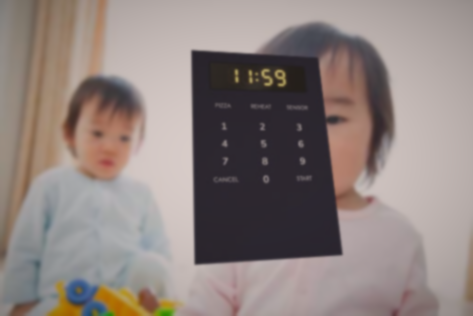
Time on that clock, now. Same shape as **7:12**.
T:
**11:59**
